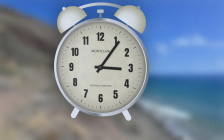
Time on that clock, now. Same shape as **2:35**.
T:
**3:06**
